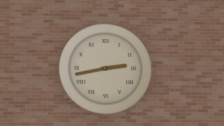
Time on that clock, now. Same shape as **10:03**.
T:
**2:43**
